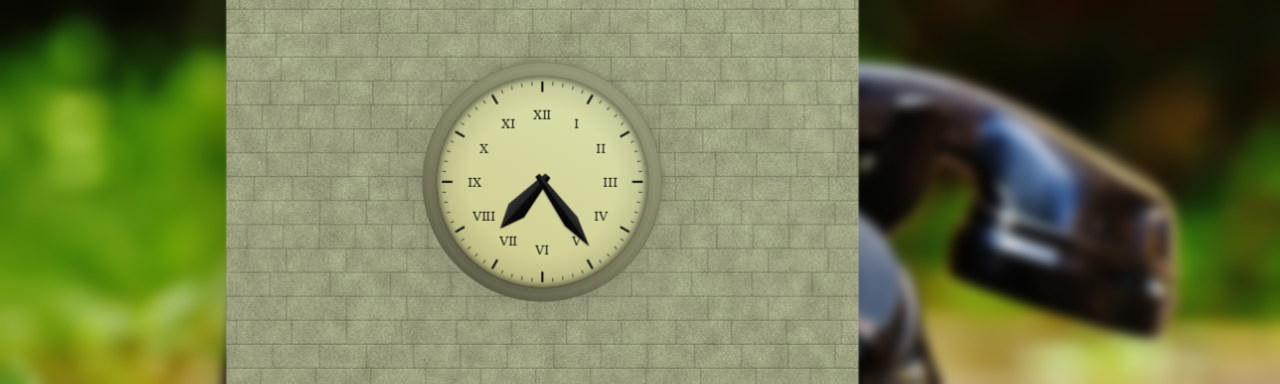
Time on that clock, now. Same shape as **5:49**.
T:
**7:24**
